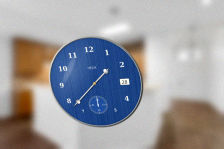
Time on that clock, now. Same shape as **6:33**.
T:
**1:38**
